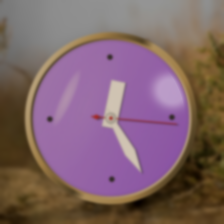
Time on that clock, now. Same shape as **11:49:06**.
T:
**12:25:16**
